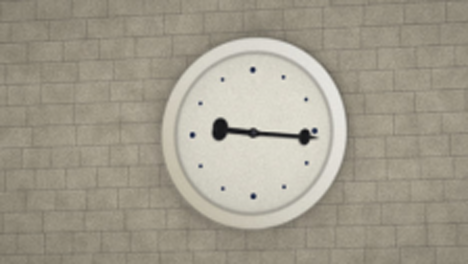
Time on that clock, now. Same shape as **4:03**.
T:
**9:16**
